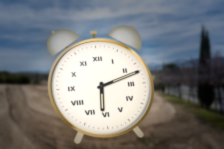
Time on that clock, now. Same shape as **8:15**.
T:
**6:12**
